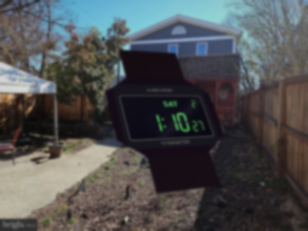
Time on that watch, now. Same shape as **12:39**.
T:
**1:10**
